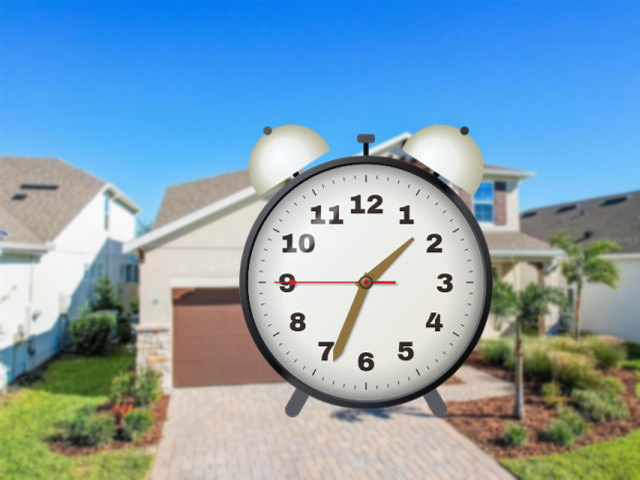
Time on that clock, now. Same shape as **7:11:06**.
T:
**1:33:45**
